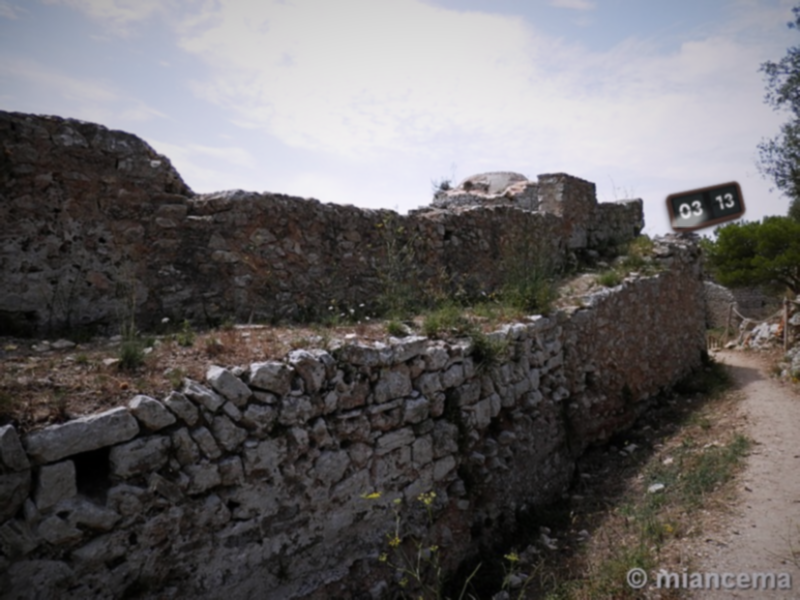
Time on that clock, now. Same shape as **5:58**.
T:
**3:13**
